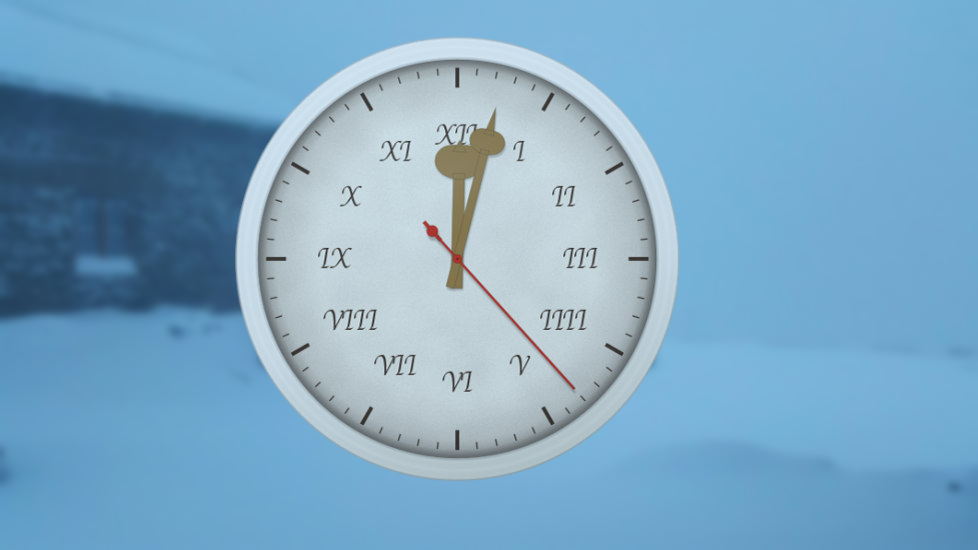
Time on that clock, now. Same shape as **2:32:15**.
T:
**12:02:23**
